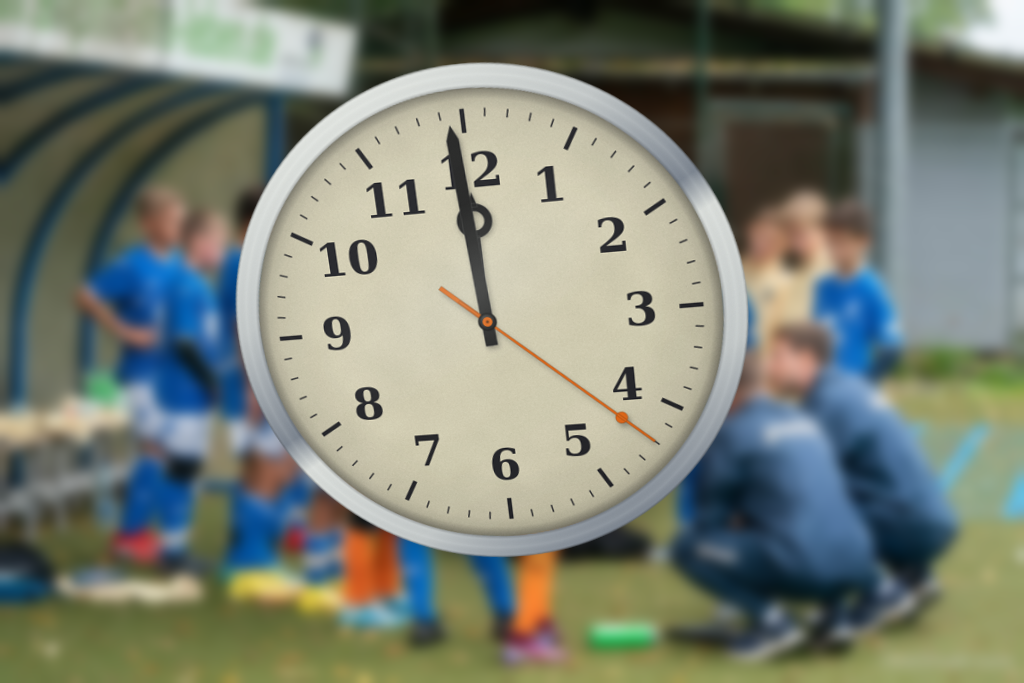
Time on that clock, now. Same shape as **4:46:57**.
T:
**11:59:22**
